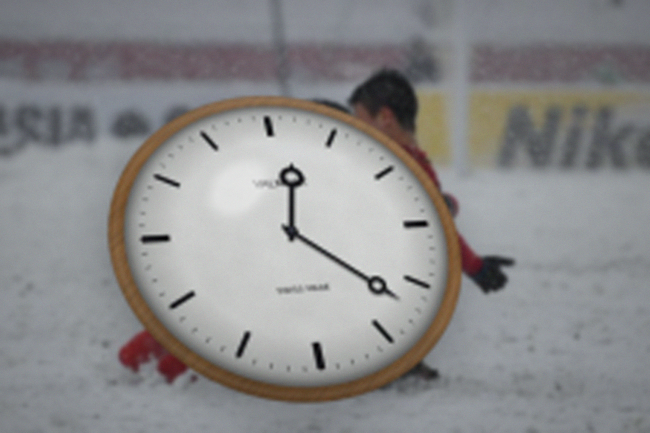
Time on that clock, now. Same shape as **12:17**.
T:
**12:22**
